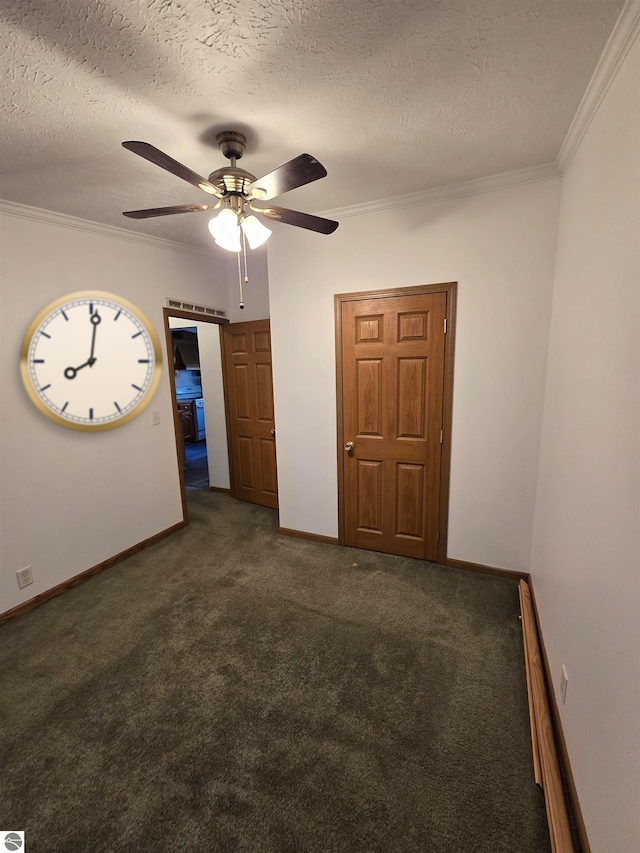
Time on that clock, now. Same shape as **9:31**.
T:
**8:01**
